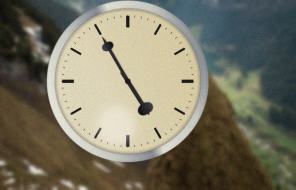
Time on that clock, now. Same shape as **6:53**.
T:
**4:55**
